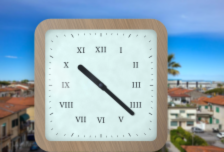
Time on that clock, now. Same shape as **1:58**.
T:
**10:22**
